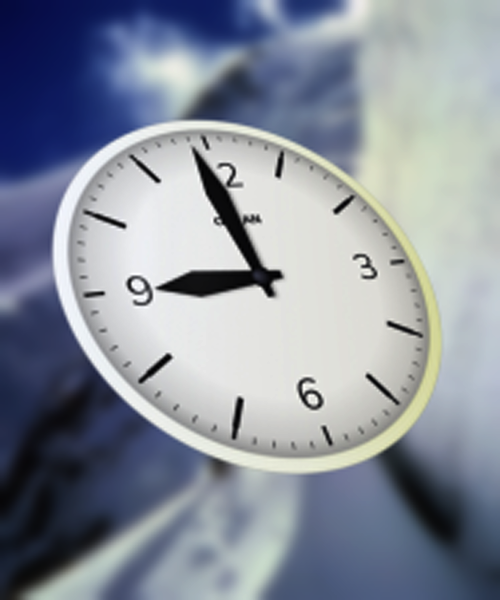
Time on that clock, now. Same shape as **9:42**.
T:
**8:59**
